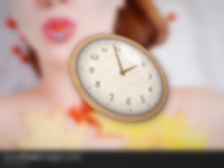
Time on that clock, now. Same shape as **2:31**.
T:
**1:59**
